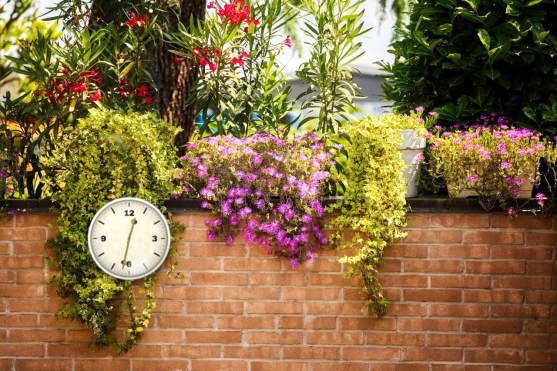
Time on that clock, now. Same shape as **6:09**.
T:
**12:32**
